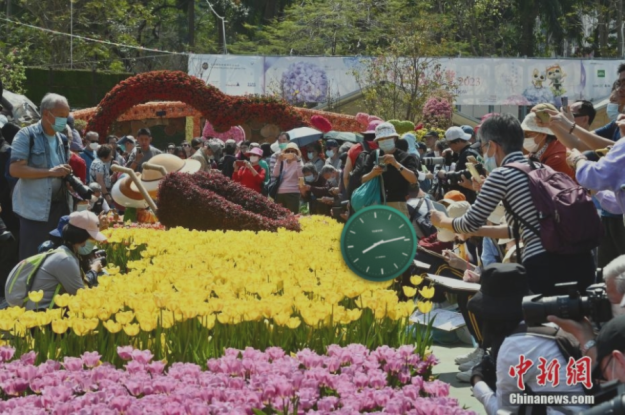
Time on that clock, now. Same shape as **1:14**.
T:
**8:14**
